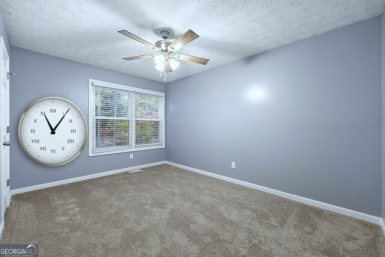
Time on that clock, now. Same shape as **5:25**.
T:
**11:06**
